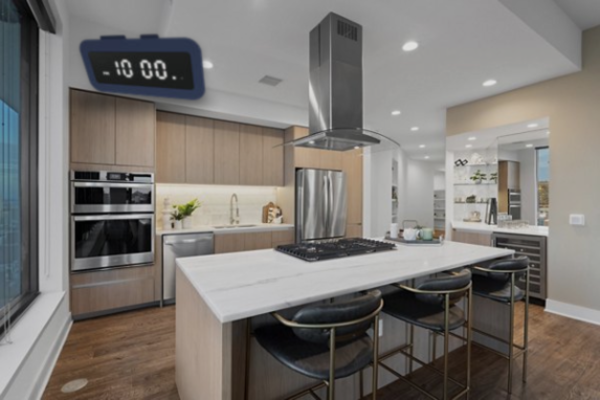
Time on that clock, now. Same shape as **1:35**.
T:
**10:00**
